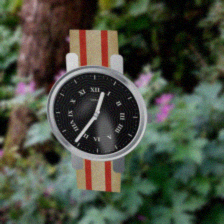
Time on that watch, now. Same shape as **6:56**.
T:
**12:36**
